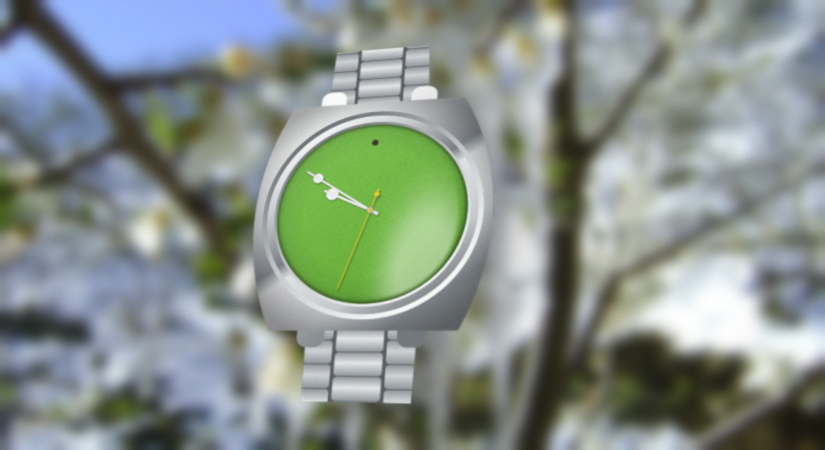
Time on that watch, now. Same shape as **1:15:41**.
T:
**9:50:33**
